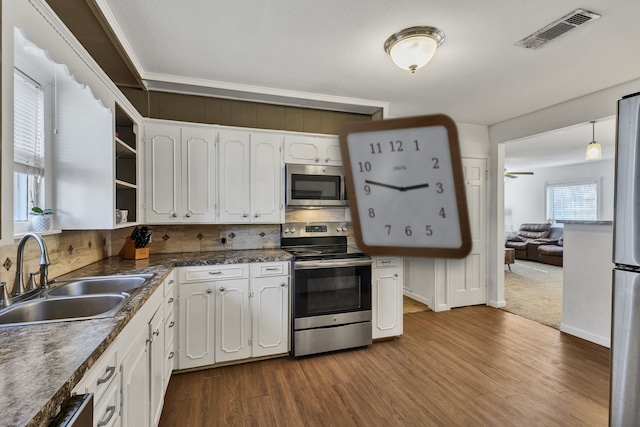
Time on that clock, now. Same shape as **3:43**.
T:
**2:47**
